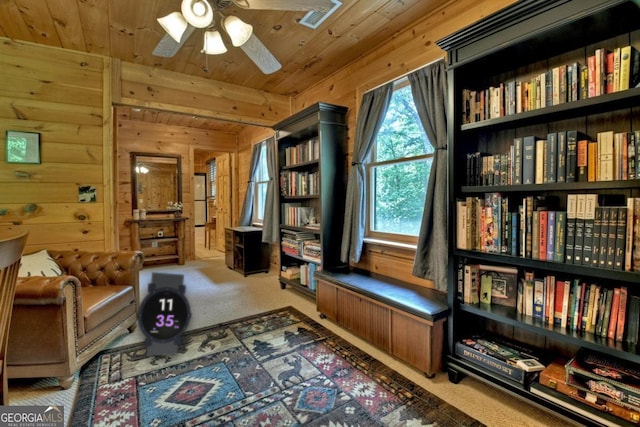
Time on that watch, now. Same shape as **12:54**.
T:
**11:35**
